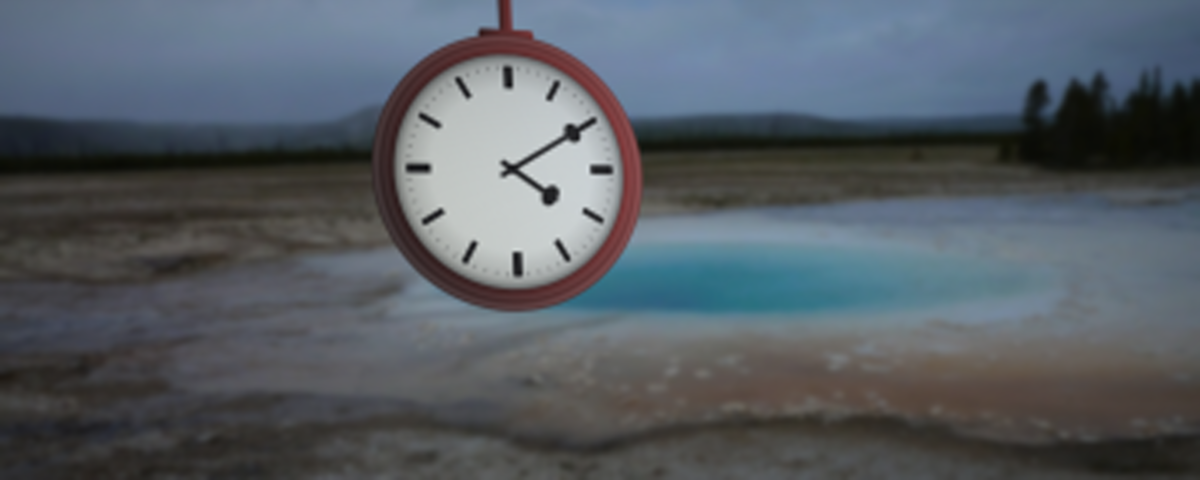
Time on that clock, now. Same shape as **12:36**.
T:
**4:10**
